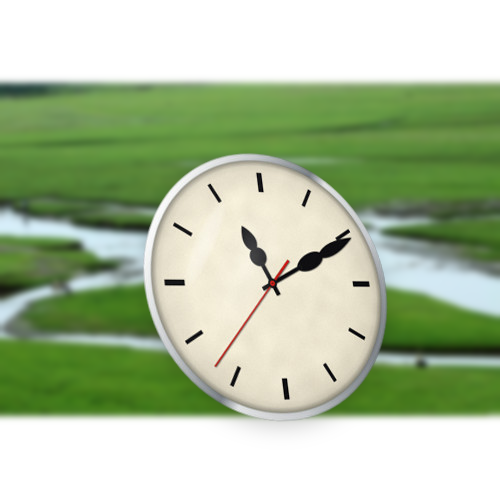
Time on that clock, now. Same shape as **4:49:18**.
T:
**11:10:37**
